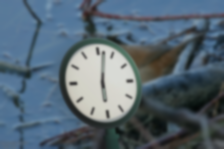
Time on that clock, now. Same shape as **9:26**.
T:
**6:02**
